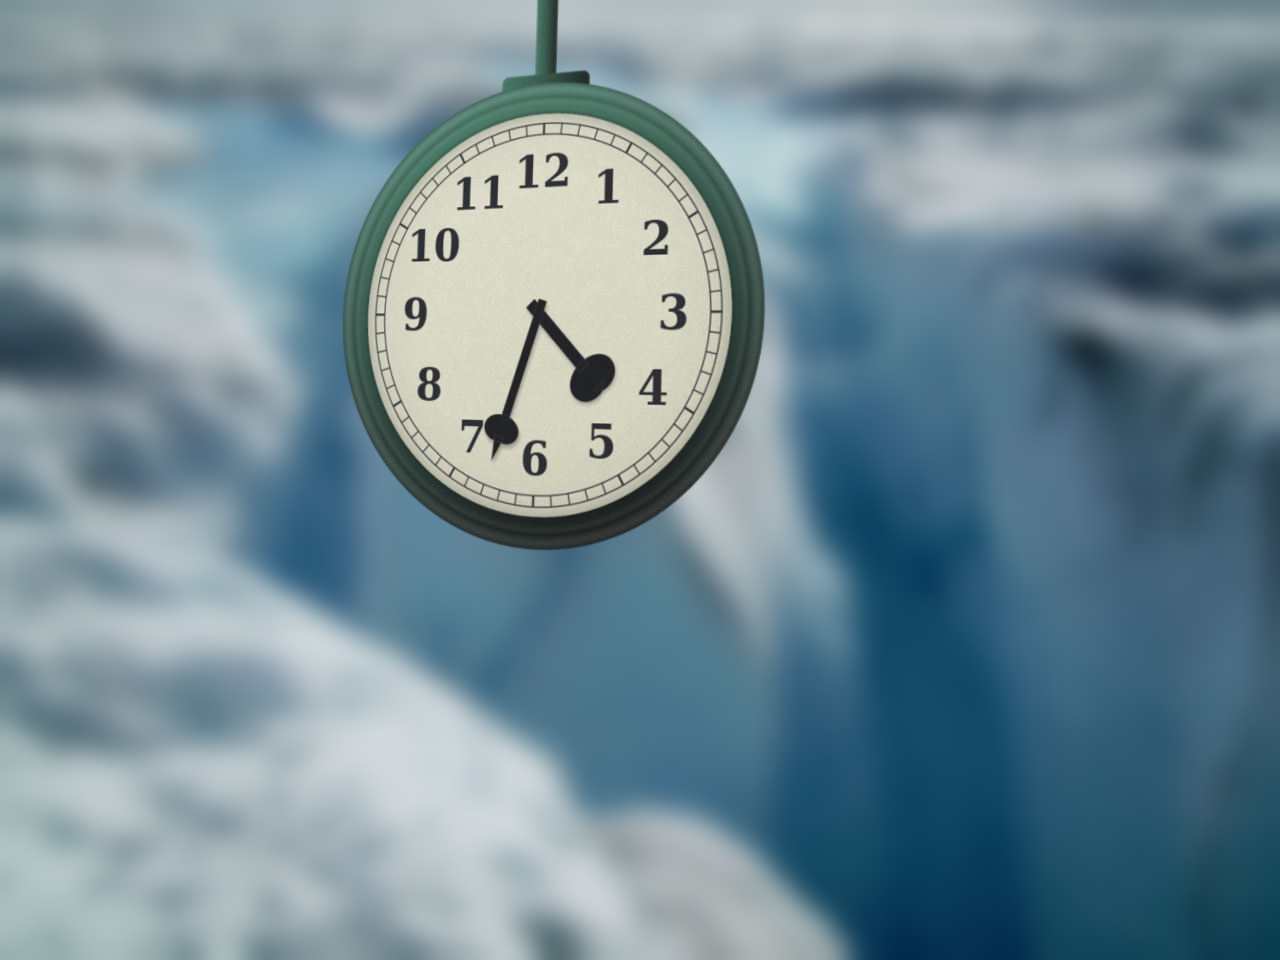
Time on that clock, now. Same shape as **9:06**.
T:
**4:33**
